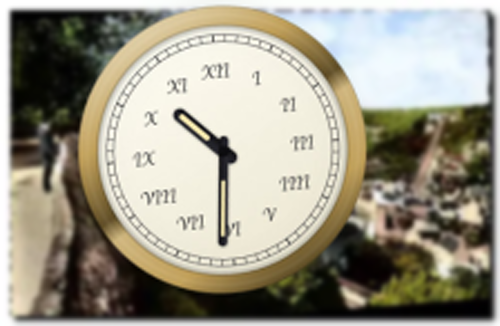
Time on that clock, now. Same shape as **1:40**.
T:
**10:31**
